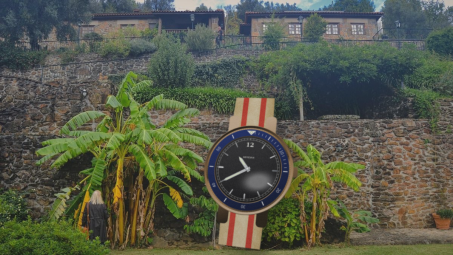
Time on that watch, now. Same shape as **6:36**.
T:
**10:40**
